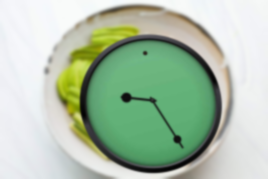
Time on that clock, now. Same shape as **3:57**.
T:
**9:26**
